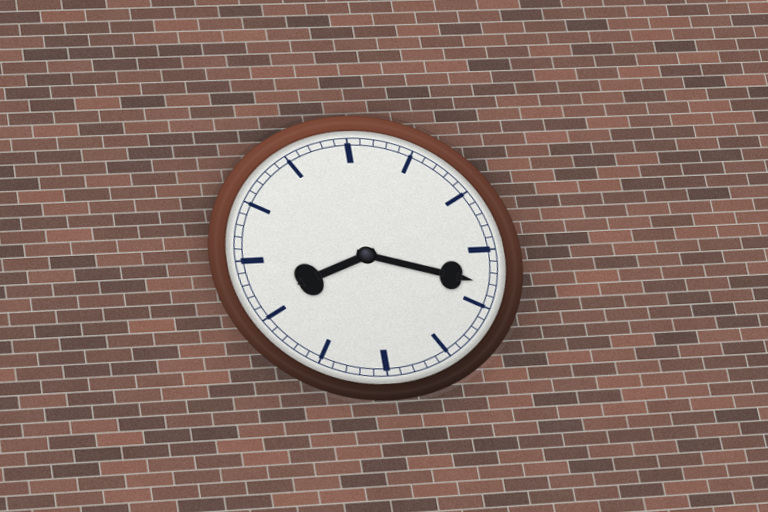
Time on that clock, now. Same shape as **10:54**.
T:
**8:18**
